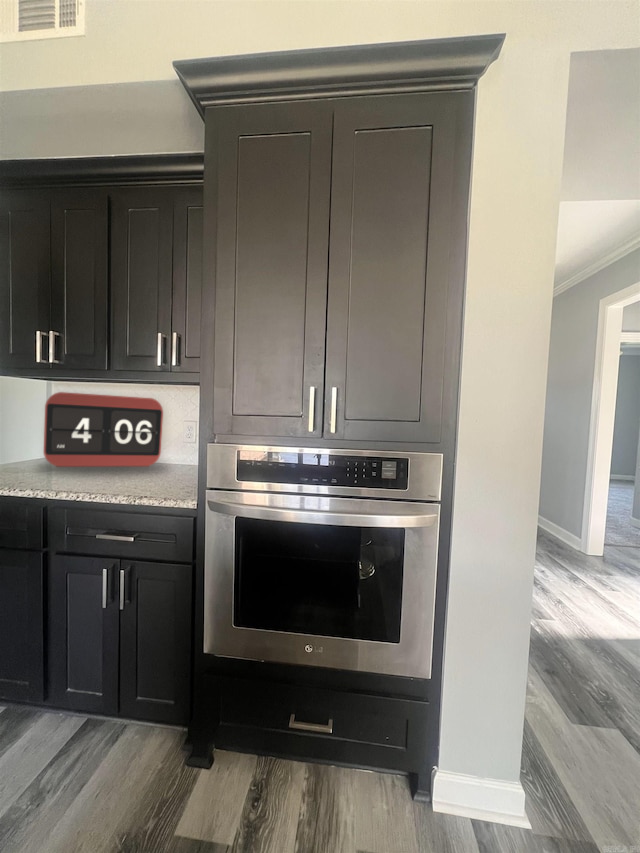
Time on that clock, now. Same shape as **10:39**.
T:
**4:06**
